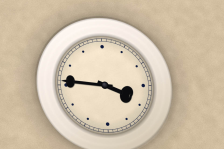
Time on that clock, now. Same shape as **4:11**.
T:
**3:46**
